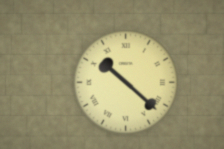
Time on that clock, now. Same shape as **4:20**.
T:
**10:22**
